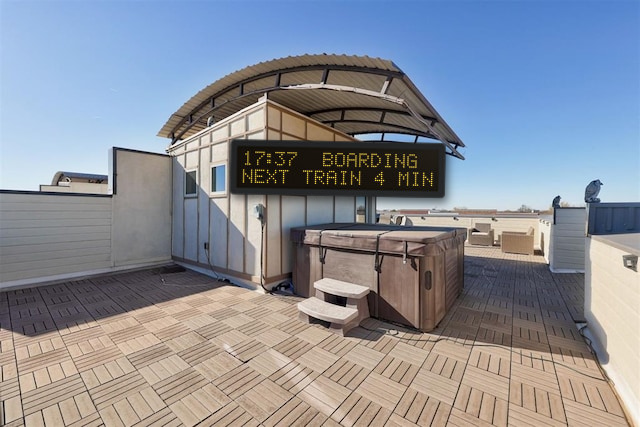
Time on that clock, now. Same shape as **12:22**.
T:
**17:37**
